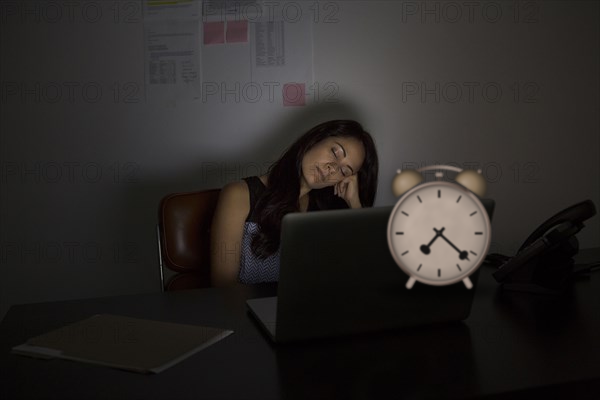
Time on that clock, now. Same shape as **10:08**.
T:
**7:22**
